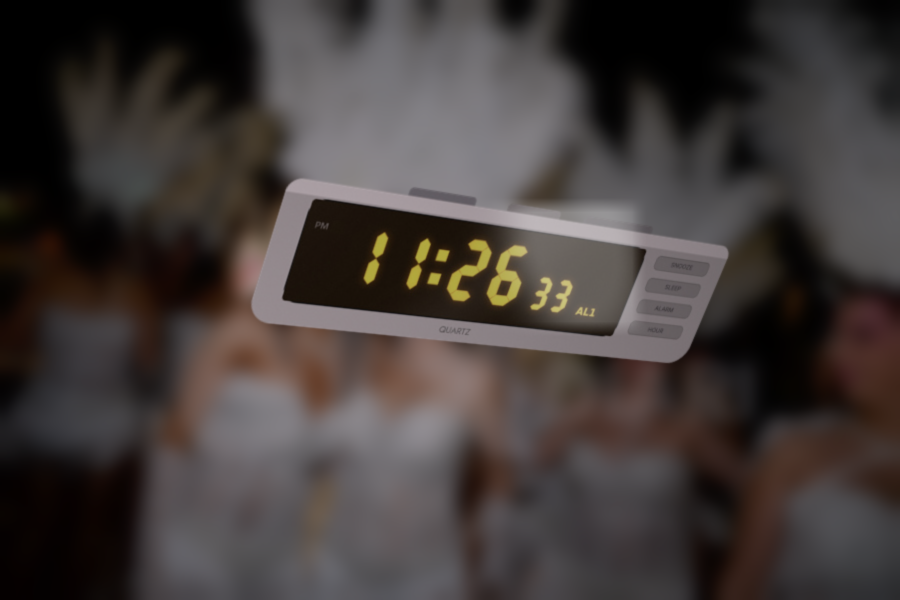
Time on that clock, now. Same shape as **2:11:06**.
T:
**11:26:33**
